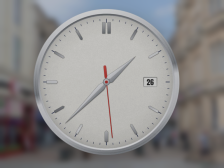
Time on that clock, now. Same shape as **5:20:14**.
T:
**1:37:29**
